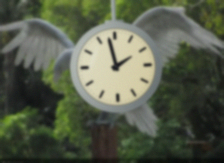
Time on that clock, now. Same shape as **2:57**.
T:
**1:58**
